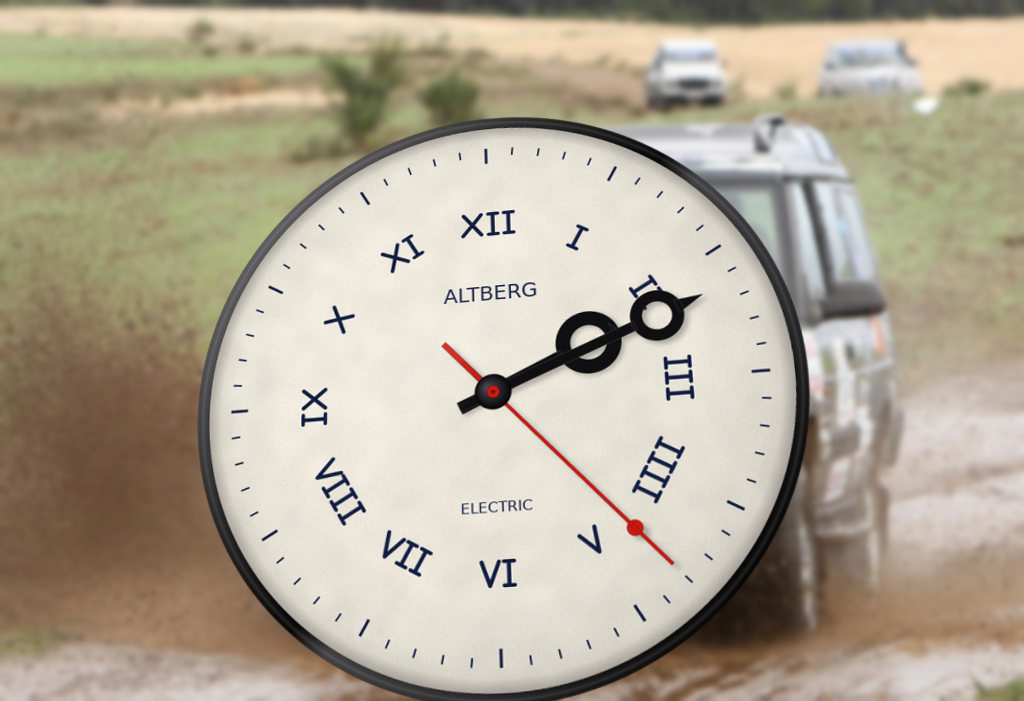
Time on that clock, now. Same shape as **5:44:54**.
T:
**2:11:23**
